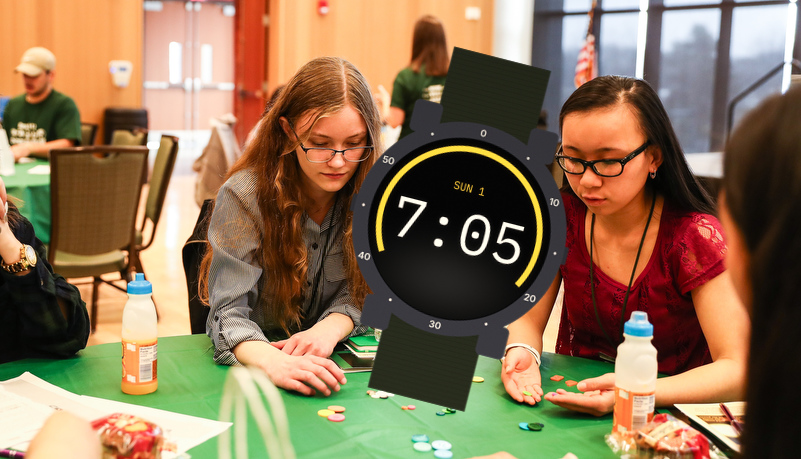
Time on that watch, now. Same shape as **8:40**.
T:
**7:05**
